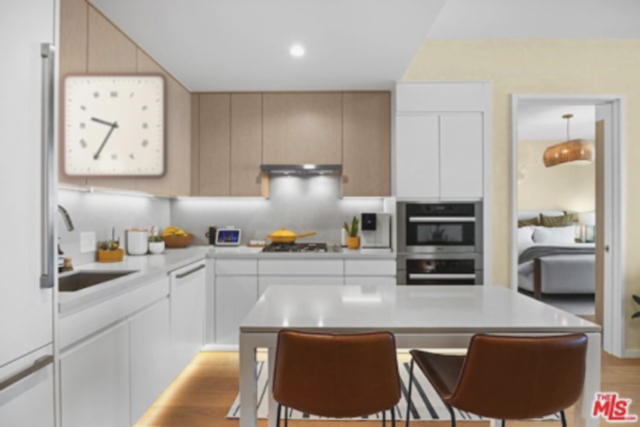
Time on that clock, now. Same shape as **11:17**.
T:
**9:35**
